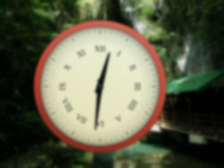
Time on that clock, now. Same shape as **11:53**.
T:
**12:31**
